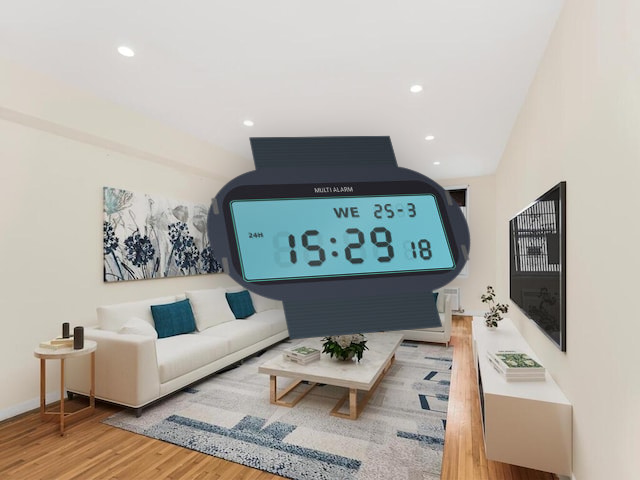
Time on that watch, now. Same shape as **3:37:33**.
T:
**15:29:18**
